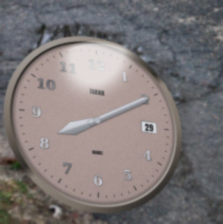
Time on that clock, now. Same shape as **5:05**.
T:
**8:10**
